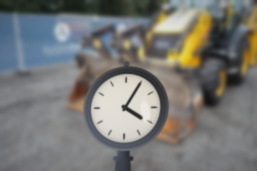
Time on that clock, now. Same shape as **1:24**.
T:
**4:05**
